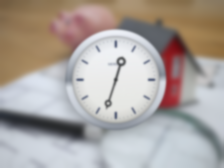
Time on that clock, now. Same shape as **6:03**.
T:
**12:33**
